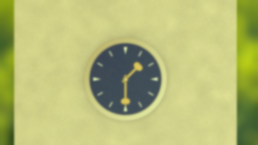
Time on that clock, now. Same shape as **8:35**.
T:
**1:30**
